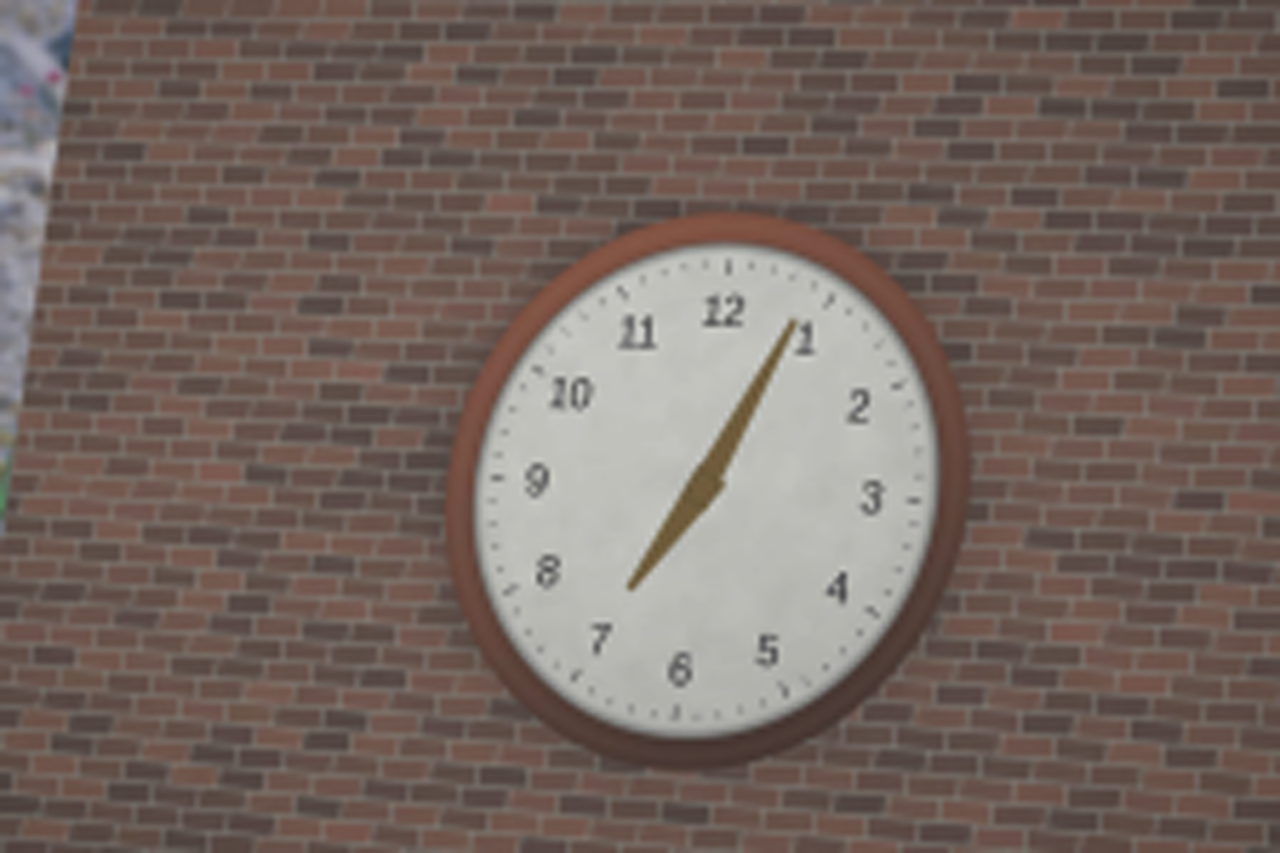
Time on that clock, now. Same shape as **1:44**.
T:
**7:04**
